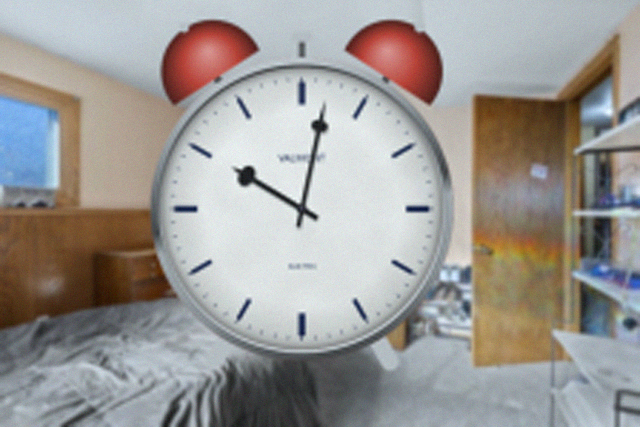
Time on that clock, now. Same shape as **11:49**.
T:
**10:02**
